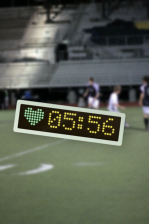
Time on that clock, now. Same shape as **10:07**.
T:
**5:56**
